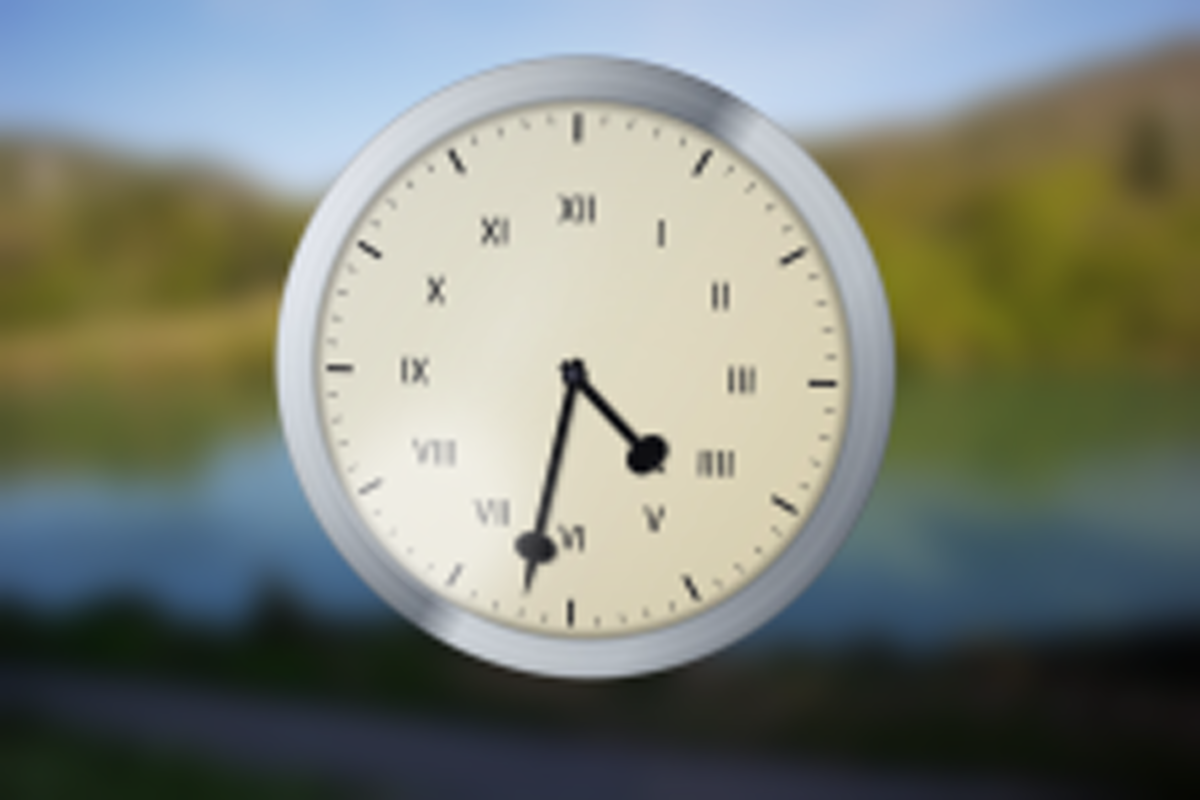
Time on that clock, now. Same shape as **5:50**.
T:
**4:32**
